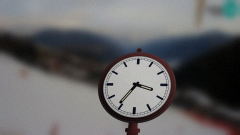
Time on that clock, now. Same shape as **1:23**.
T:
**3:36**
